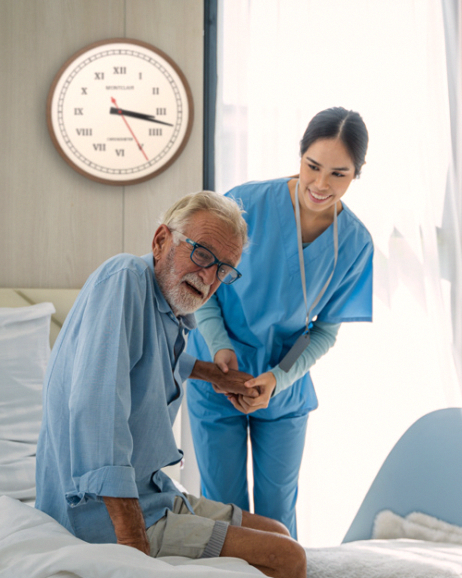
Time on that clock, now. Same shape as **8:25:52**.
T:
**3:17:25**
